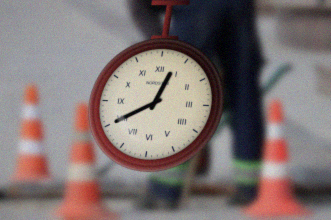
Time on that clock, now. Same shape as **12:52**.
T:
**12:40**
